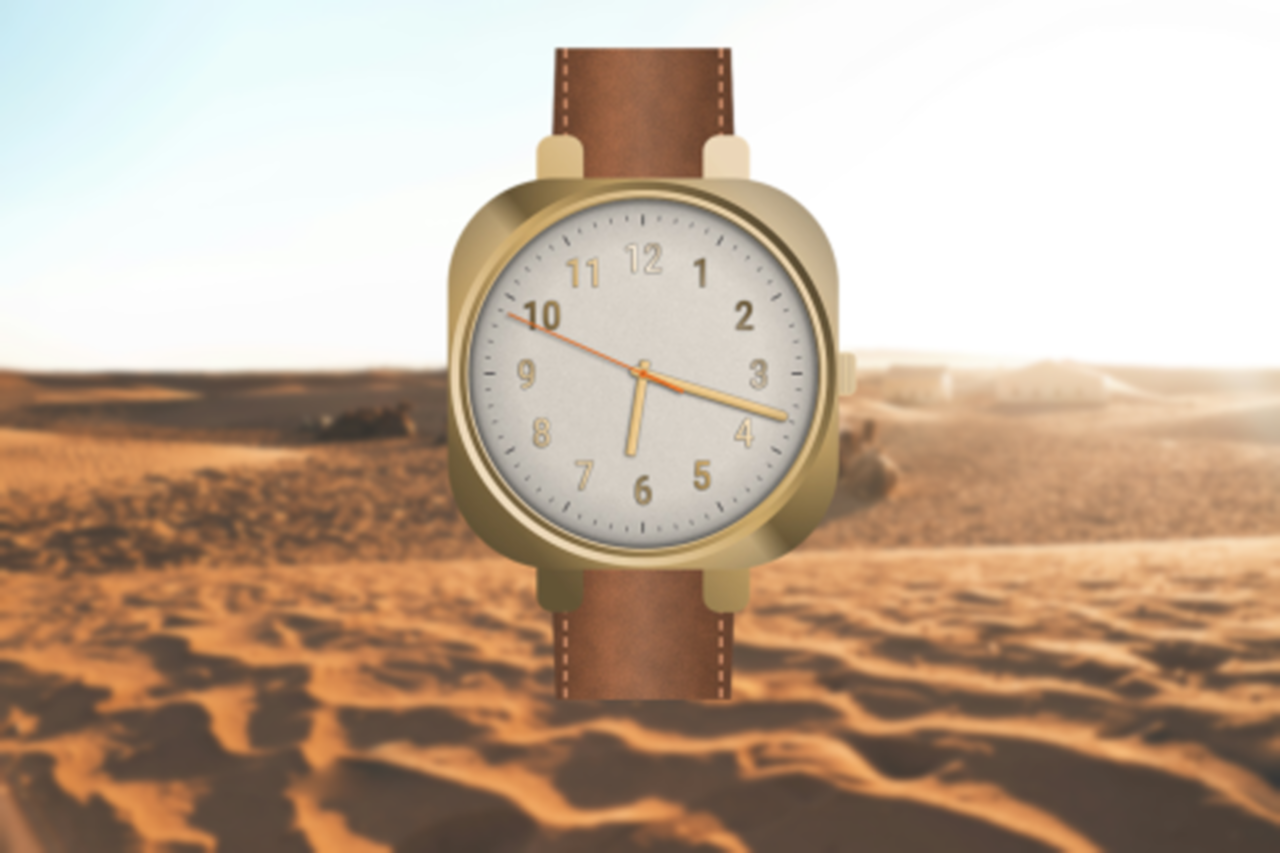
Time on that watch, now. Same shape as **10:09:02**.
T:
**6:17:49**
